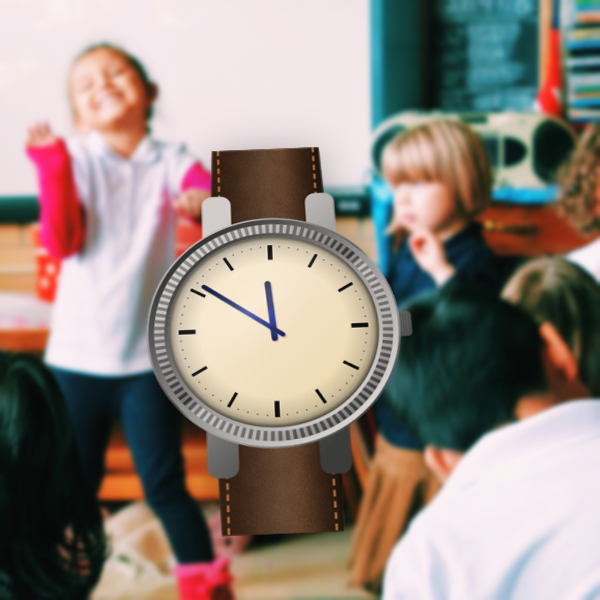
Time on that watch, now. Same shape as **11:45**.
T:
**11:51**
